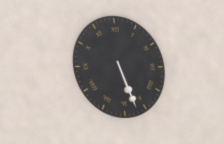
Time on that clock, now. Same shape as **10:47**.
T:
**5:27**
